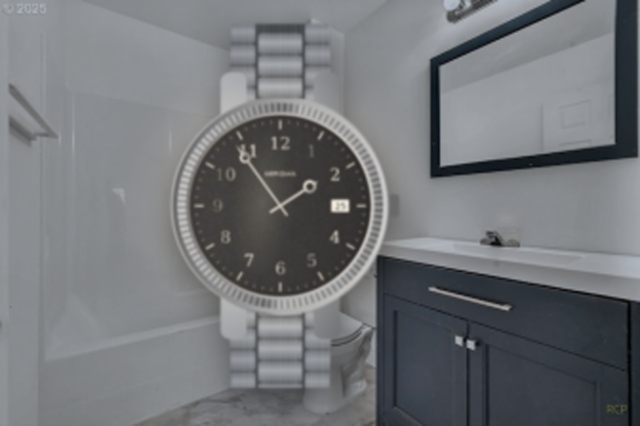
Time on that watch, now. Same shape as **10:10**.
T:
**1:54**
